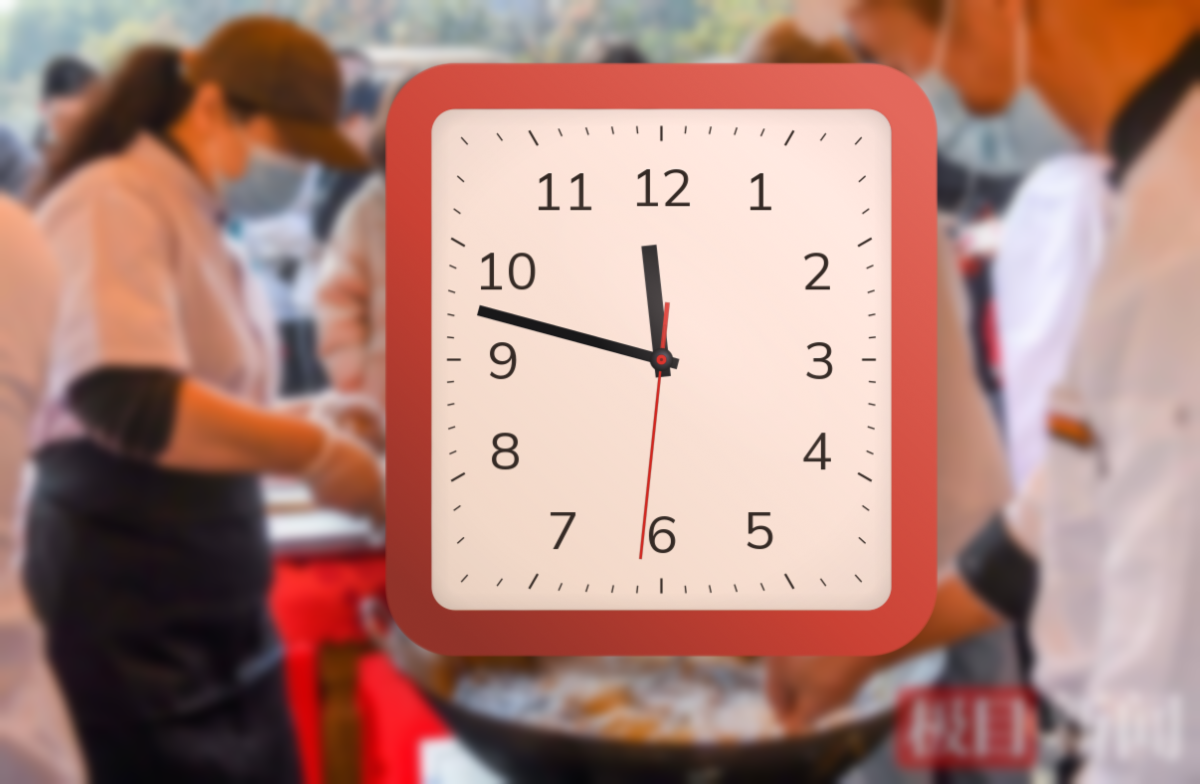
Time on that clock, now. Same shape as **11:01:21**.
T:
**11:47:31**
